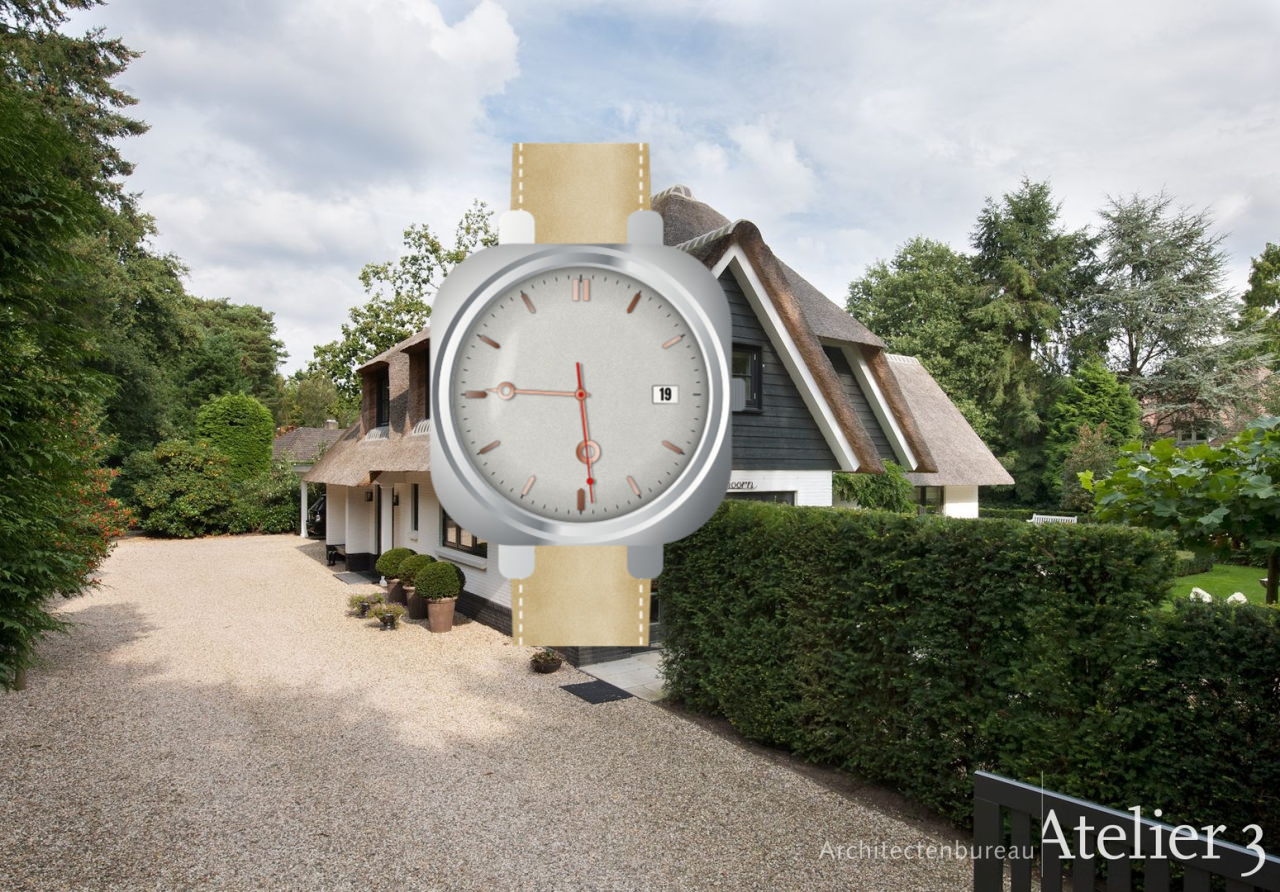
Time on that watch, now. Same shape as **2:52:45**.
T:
**5:45:29**
